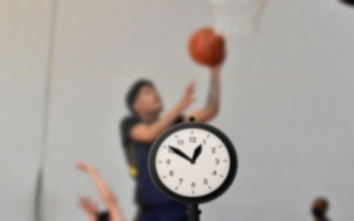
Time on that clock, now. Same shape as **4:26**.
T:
**12:51**
